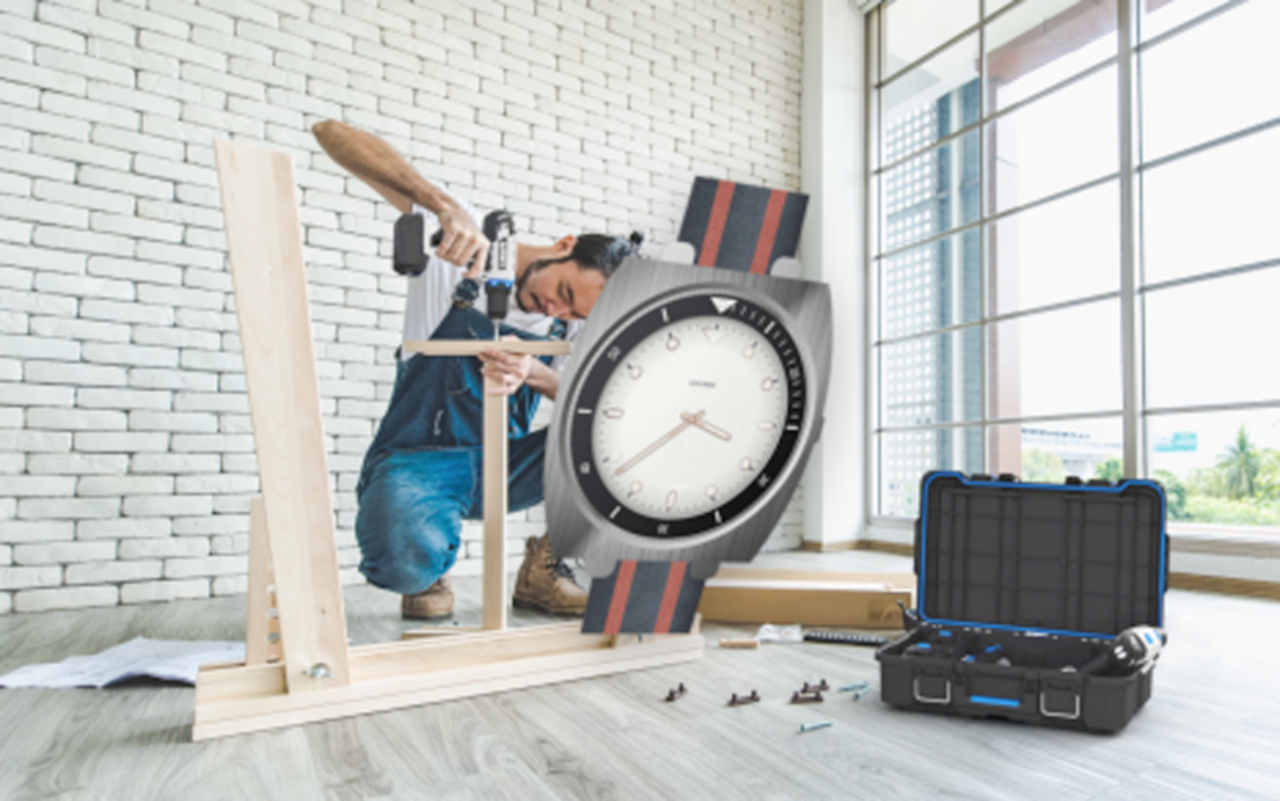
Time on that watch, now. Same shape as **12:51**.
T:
**3:38**
